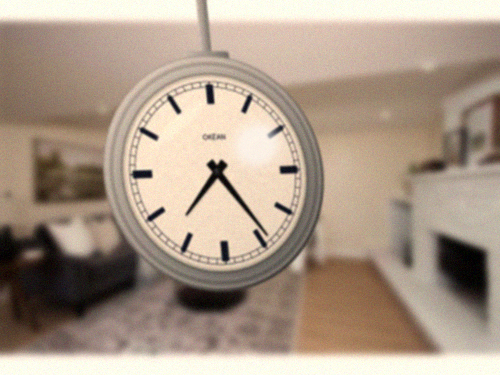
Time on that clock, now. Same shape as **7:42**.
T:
**7:24**
